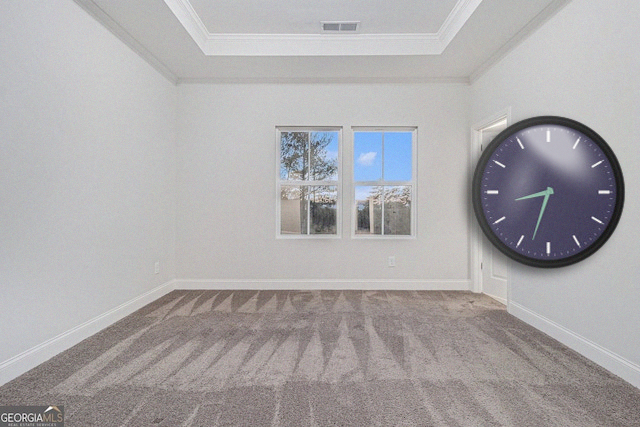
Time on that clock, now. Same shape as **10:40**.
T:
**8:33**
